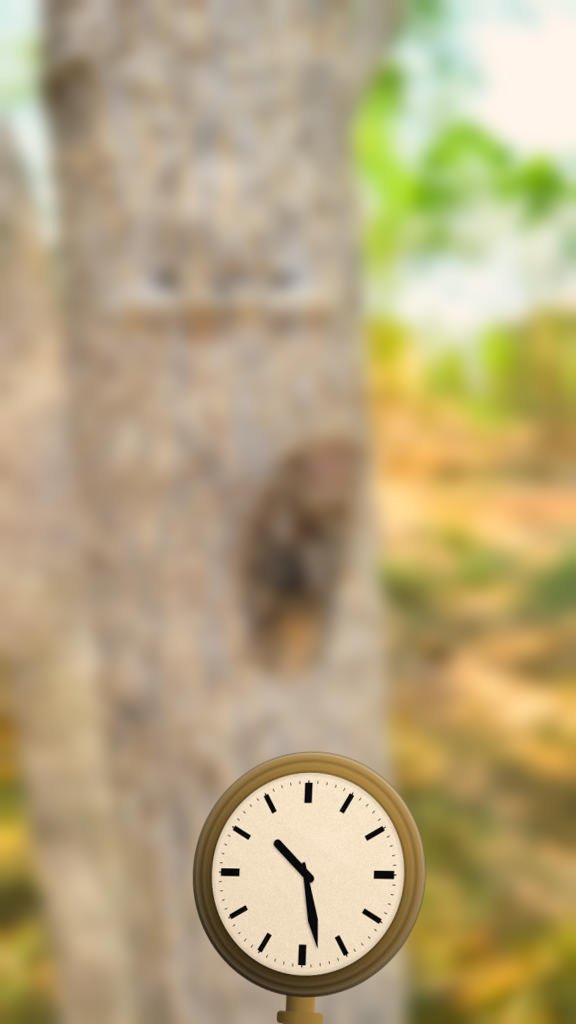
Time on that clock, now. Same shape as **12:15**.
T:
**10:28**
